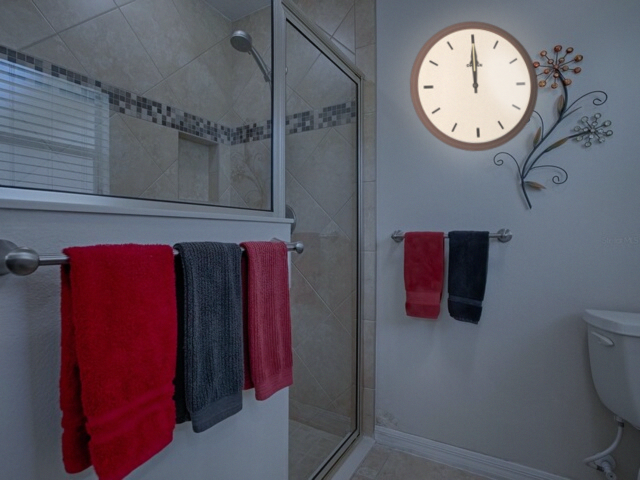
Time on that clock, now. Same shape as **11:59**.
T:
**12:00**
